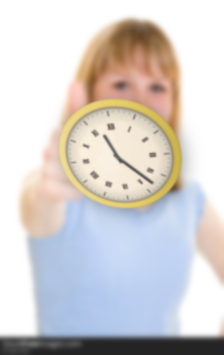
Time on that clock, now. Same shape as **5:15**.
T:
**11:23**
